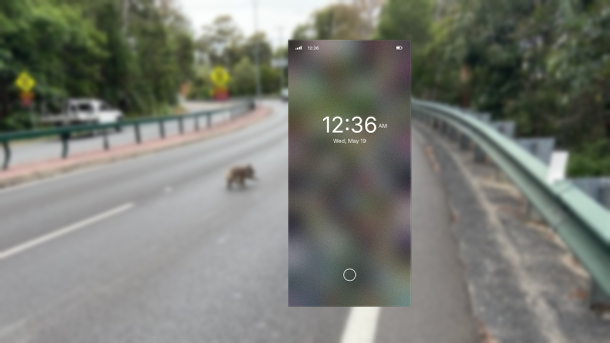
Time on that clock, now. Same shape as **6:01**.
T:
**12:36**
